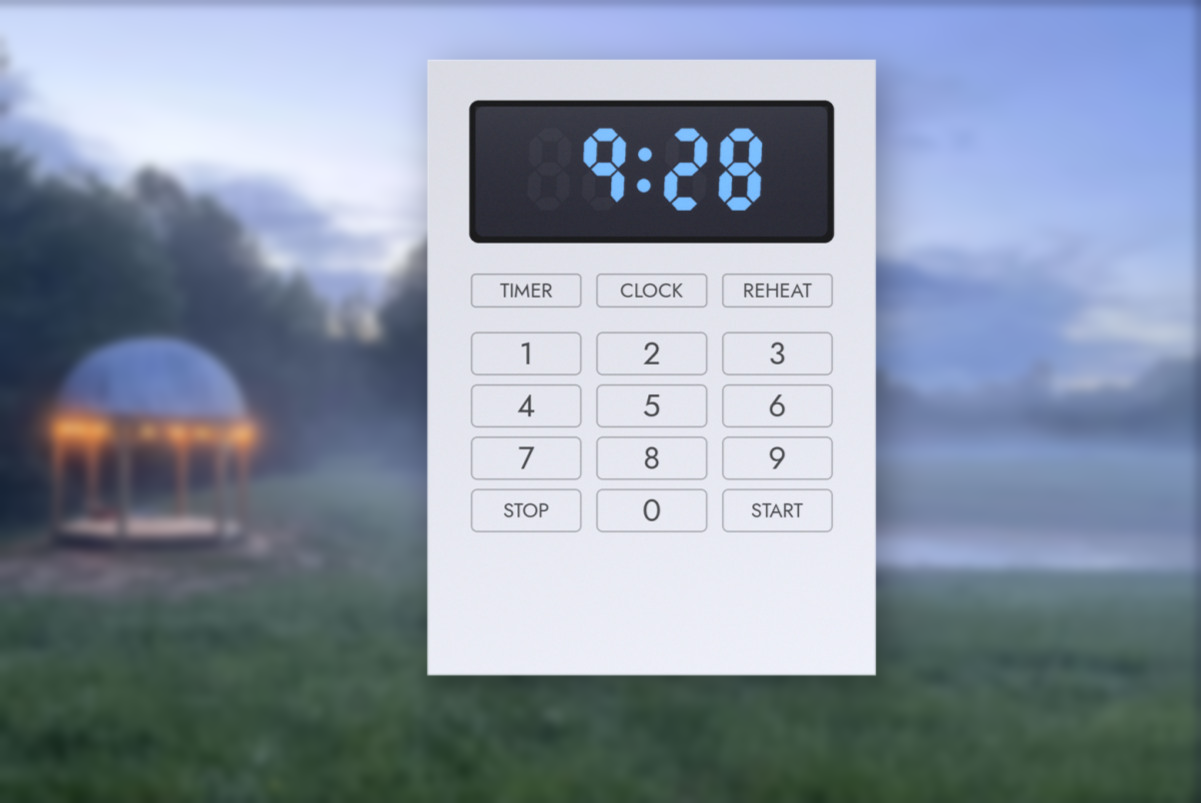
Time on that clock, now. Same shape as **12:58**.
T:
**9:28**
